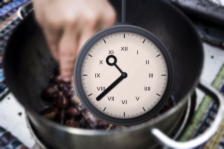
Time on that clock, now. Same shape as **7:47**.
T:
**10:38**
